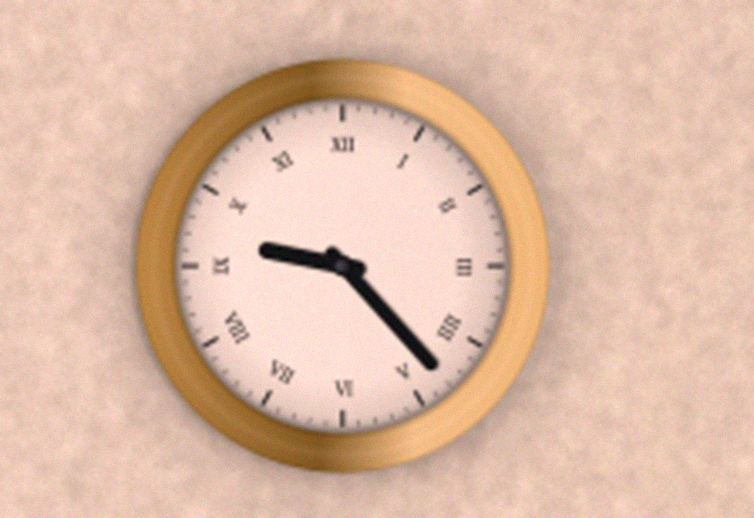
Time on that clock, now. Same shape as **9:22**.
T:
**9:23**
